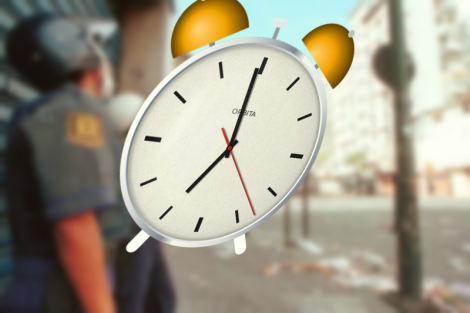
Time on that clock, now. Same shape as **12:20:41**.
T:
**6:59:23**
